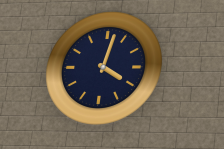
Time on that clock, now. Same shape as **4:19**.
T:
**4:02**
